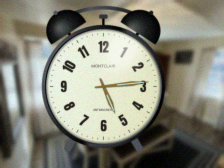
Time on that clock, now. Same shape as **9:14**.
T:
**5:14**
